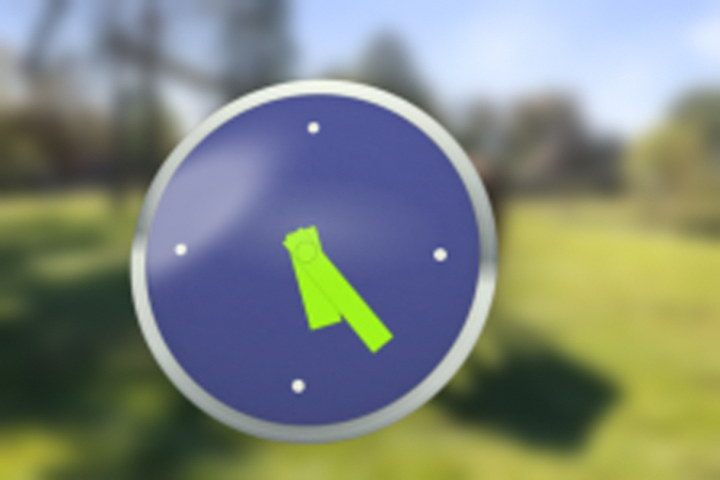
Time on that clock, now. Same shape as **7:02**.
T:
**5:23**
